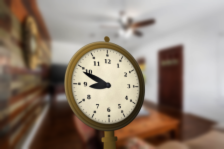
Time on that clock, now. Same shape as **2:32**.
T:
**8:49**
